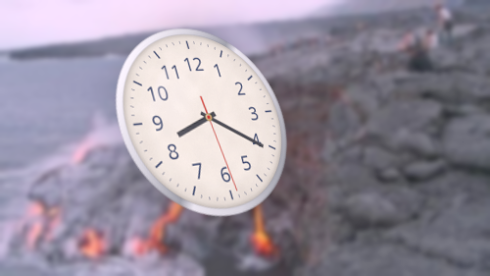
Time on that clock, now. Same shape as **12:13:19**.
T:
**8:20:29**
